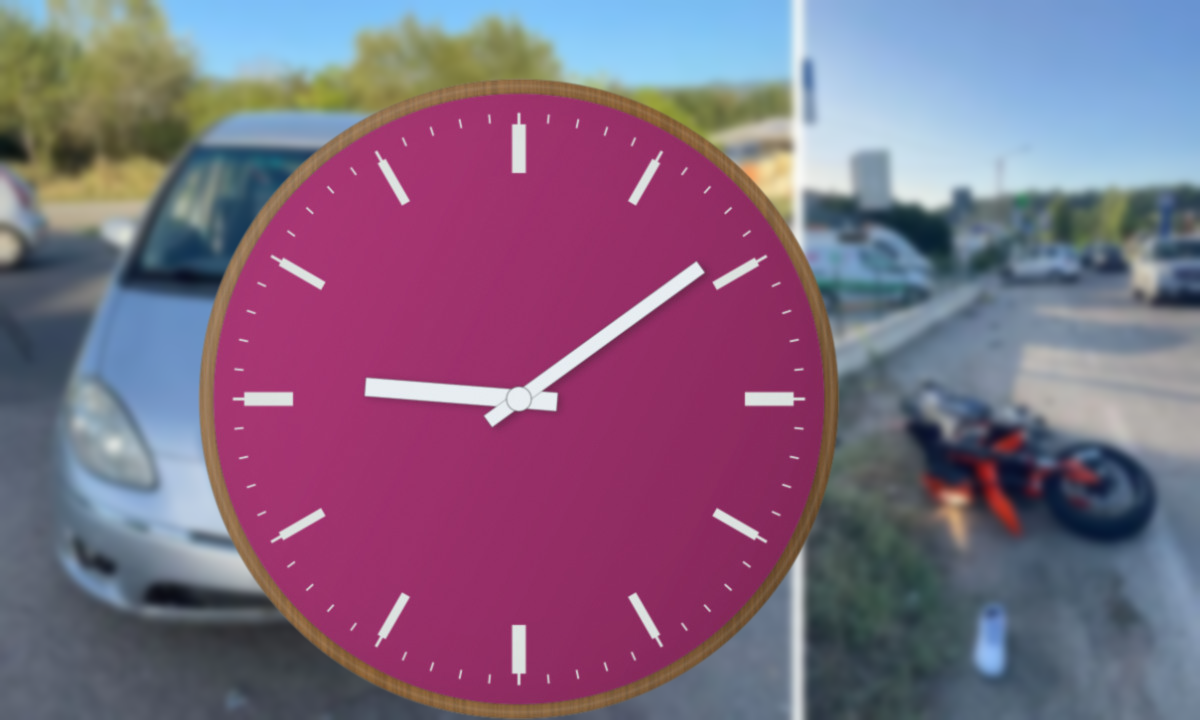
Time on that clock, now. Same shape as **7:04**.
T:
**9:09**
